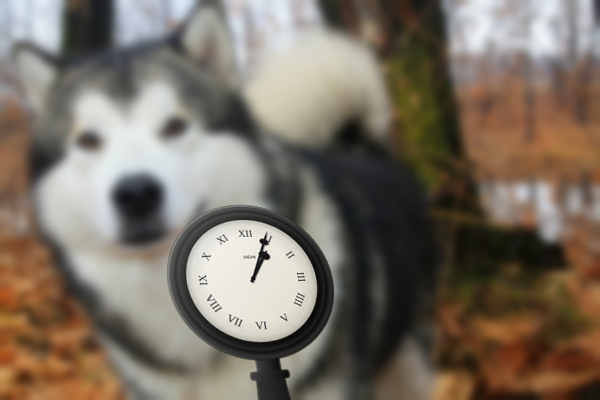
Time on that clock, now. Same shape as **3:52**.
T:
**1:04**
